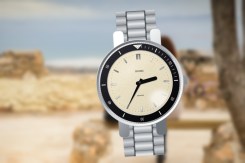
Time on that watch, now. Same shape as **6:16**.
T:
**2:35**
